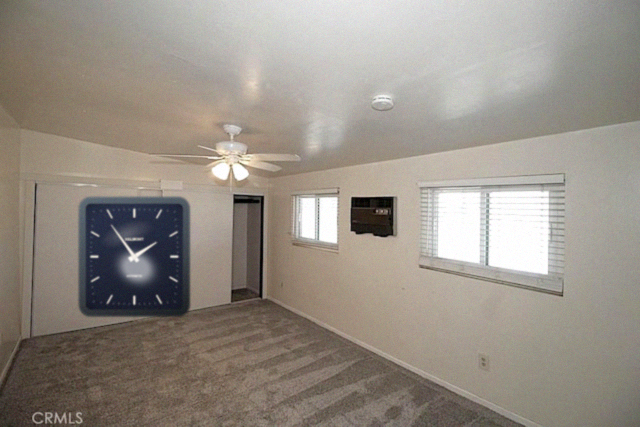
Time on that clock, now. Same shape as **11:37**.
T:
**1:54**
